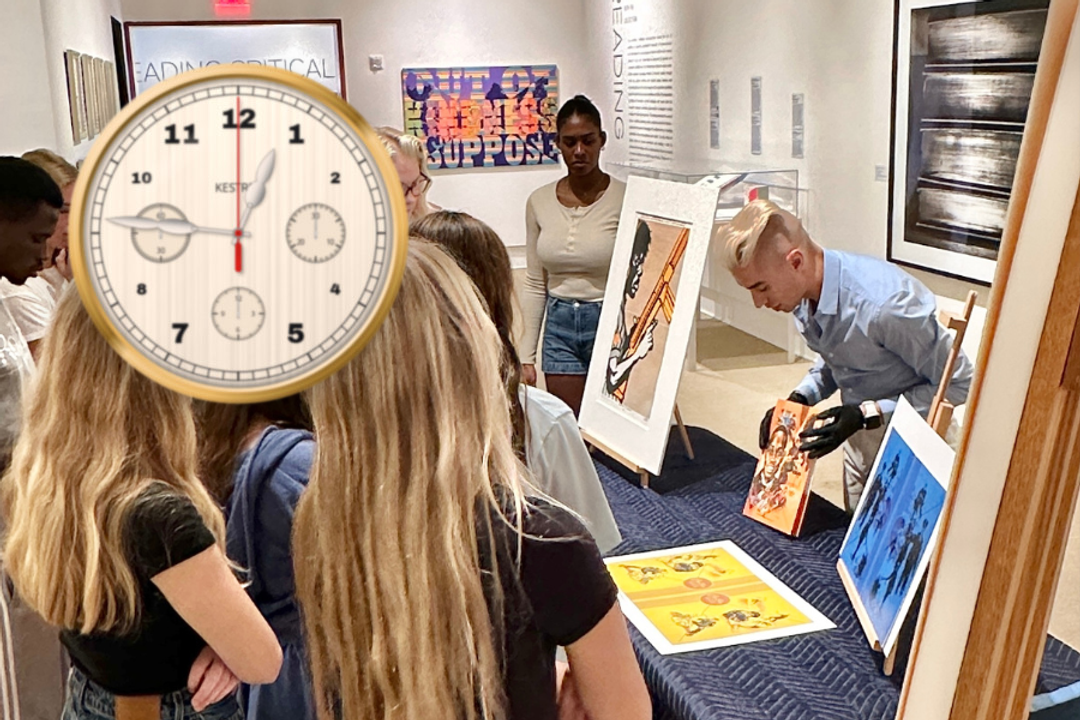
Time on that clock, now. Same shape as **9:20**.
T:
**12:46**
